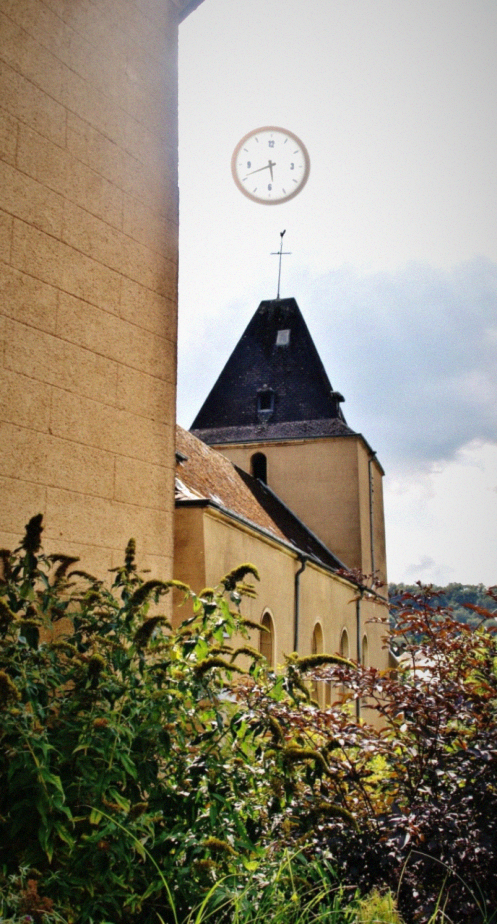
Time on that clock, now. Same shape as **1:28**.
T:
**5:41**
